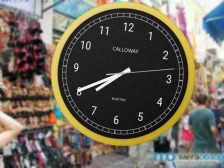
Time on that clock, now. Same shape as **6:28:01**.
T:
**7:40:13**
